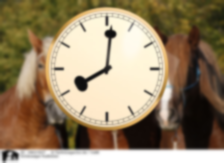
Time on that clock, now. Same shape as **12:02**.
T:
**8:01**
